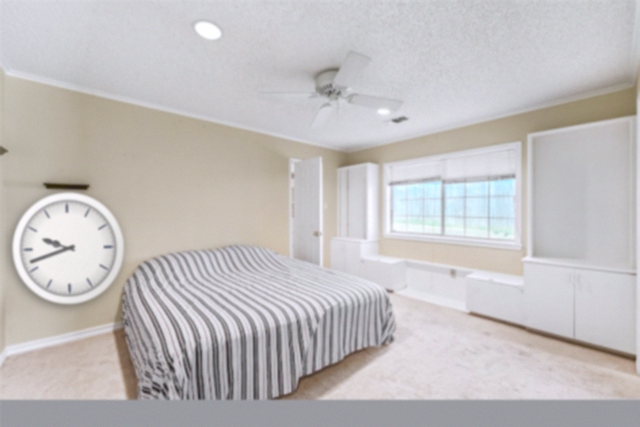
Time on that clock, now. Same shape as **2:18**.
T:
**9:42**
